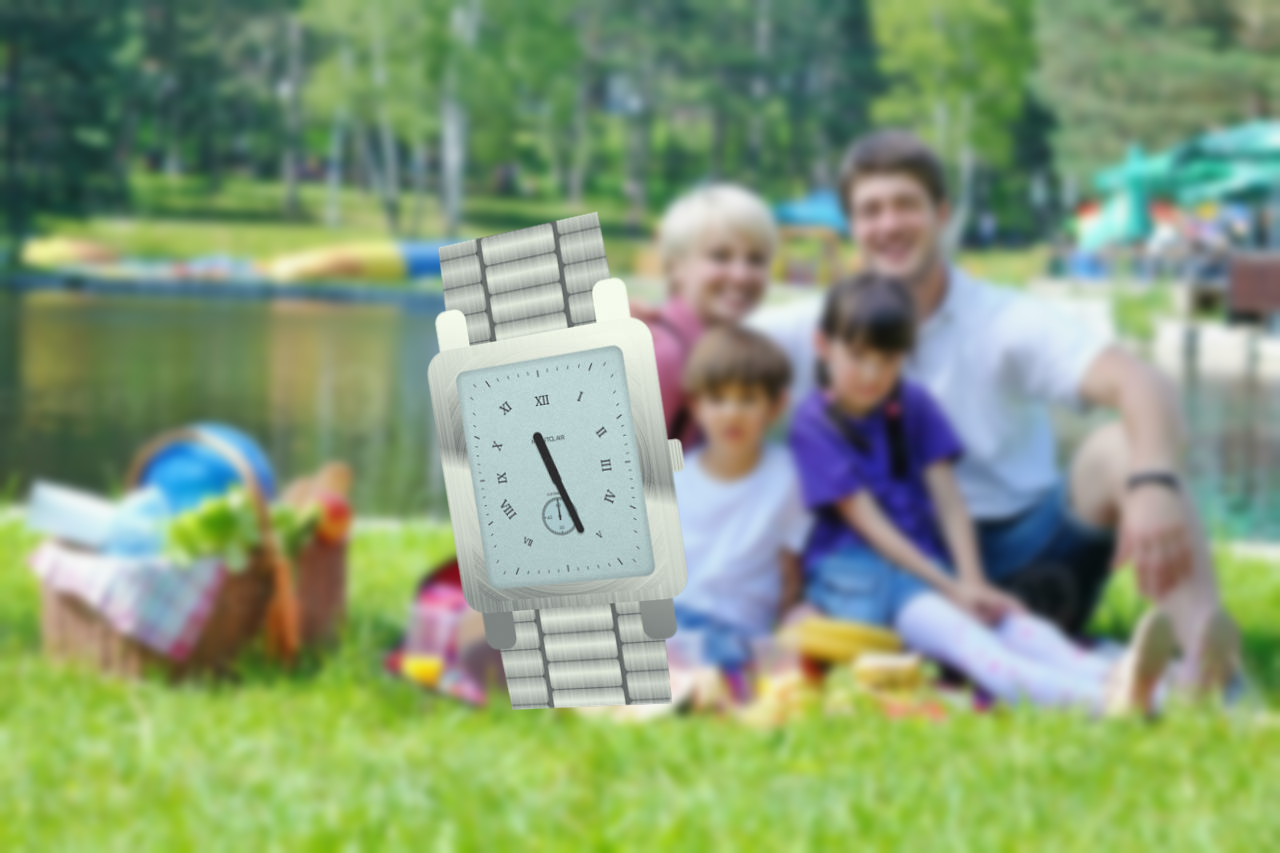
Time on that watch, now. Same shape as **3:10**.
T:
**11:27**
